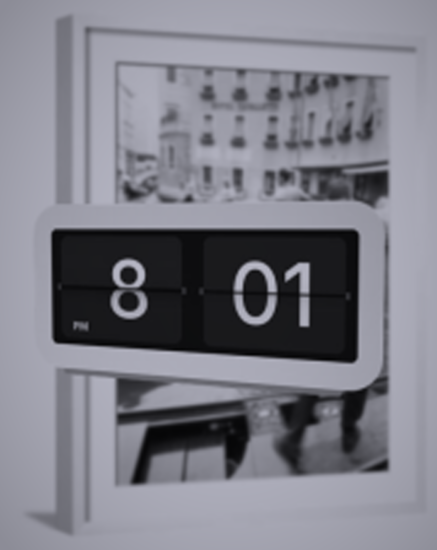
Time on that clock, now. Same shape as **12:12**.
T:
**8:01**
